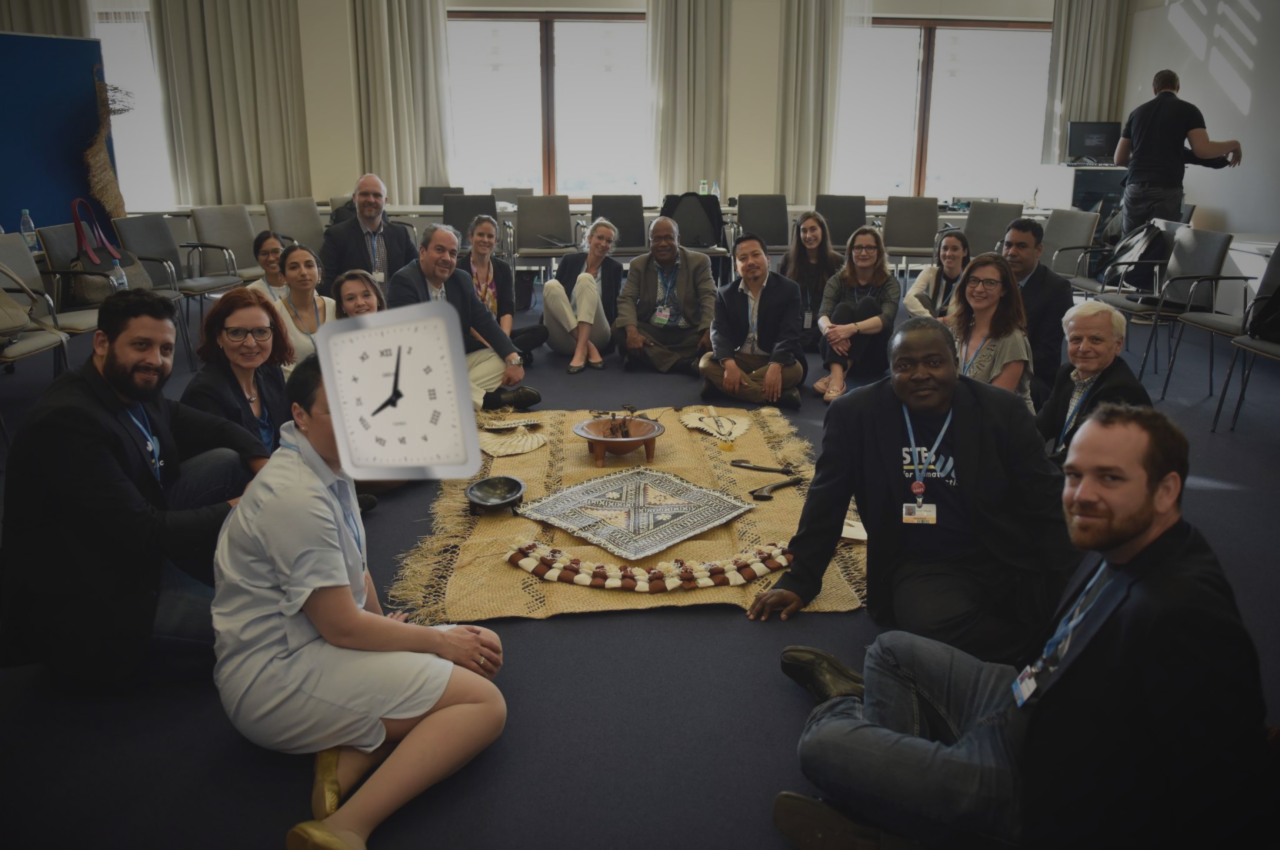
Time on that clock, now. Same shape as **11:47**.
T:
**8:03**
